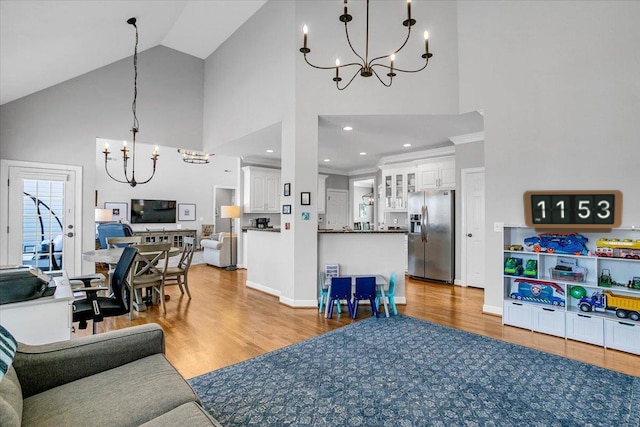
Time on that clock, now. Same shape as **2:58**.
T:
**11:53**
